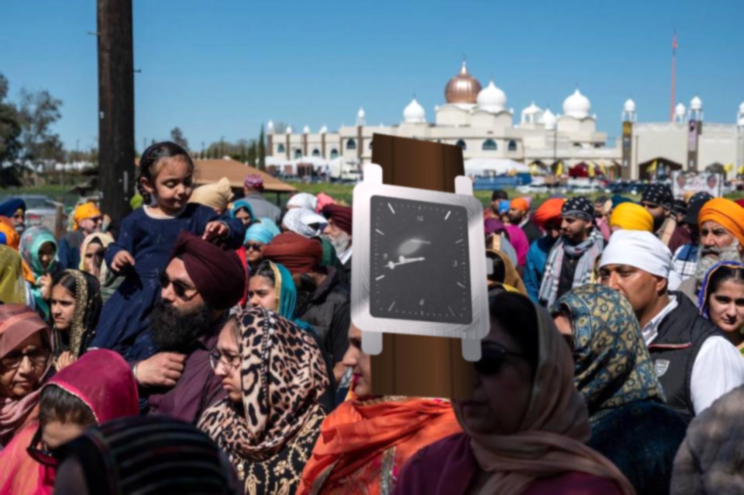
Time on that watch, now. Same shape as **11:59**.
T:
**8:42**
